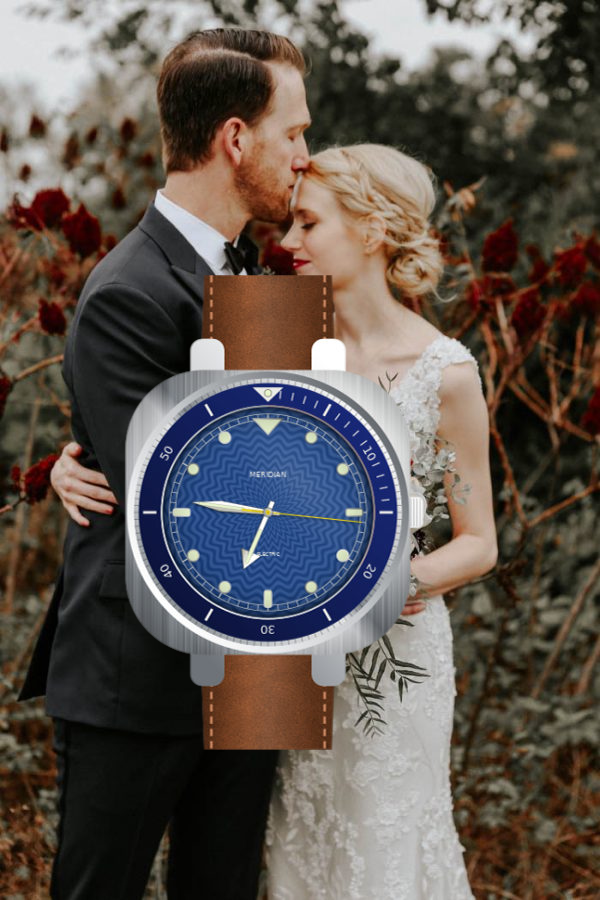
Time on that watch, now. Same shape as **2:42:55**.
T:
**6:46:16**
